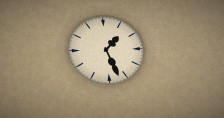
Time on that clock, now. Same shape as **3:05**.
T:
**1:27**
